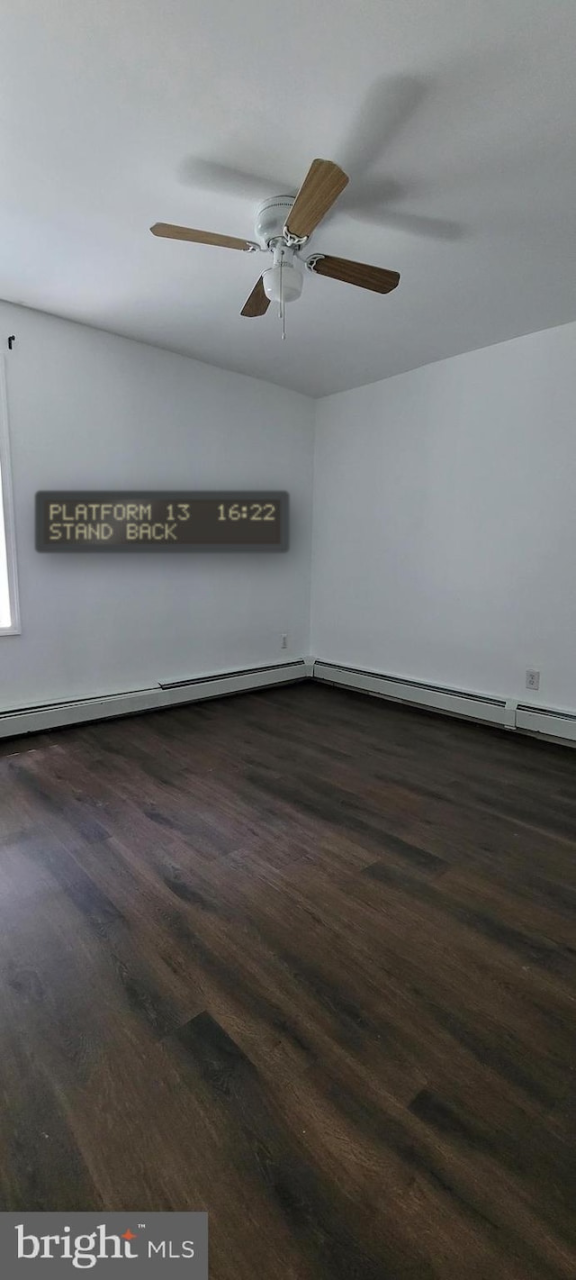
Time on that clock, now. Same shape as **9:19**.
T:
**16:22**
